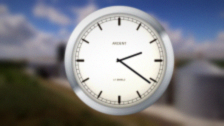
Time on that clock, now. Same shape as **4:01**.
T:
**2:21**
